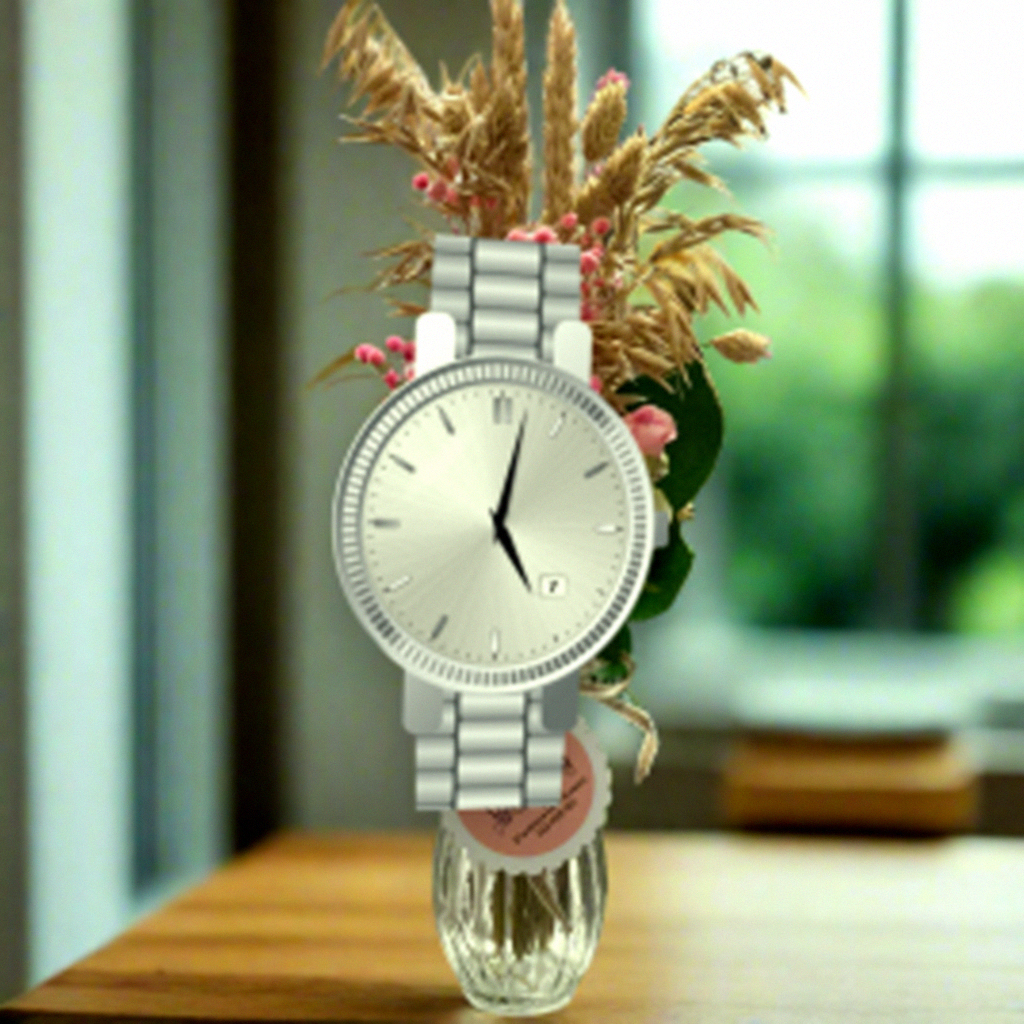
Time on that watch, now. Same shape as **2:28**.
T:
**5:02**
